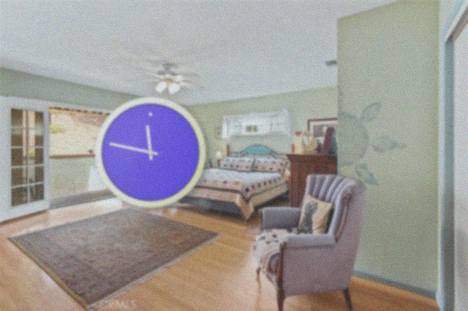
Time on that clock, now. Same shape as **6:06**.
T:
**11:47**
